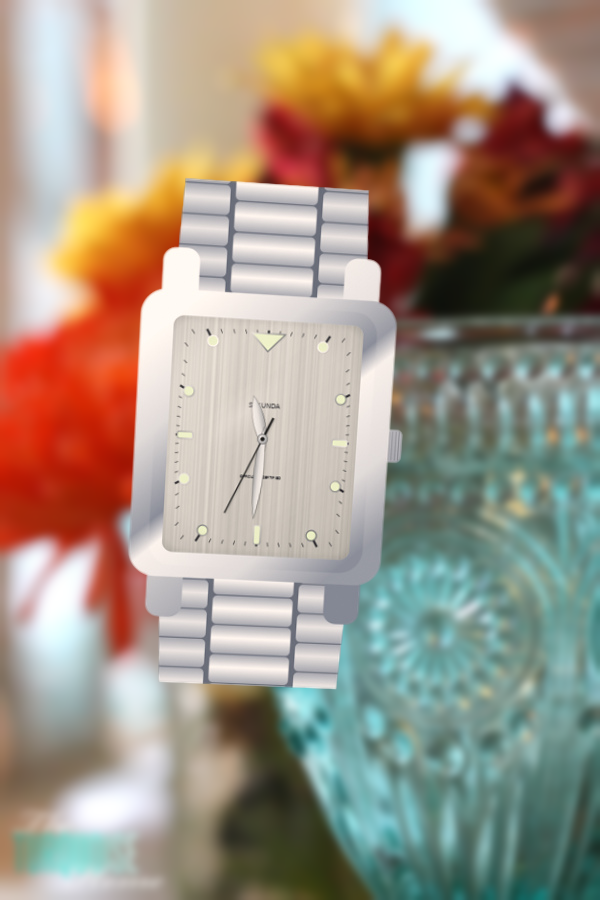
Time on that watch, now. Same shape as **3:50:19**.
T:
**11:30:34**
